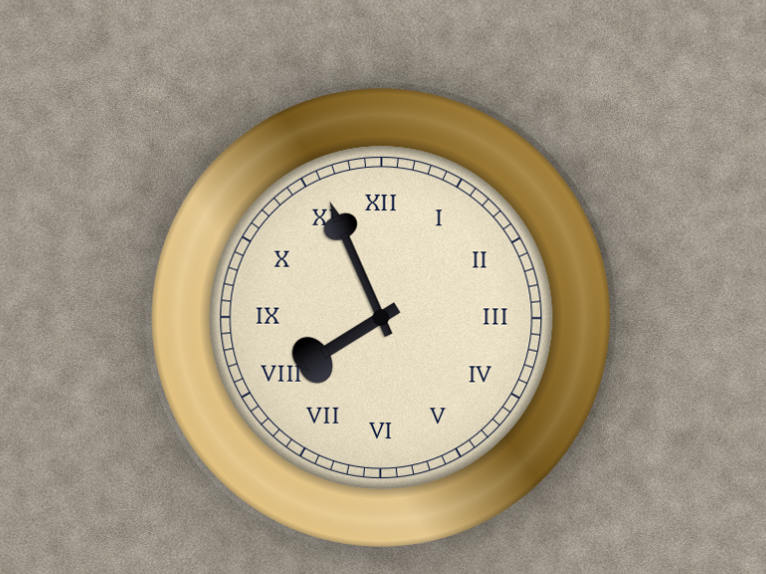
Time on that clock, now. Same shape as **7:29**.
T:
**7:56**
